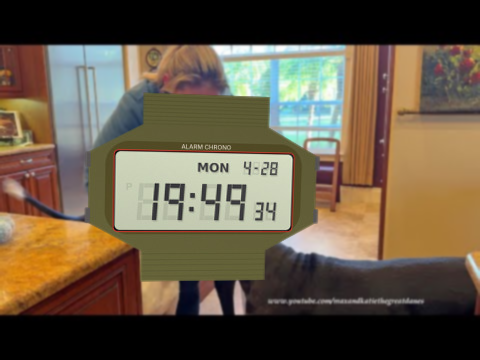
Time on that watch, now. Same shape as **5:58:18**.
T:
**19:49:34**
